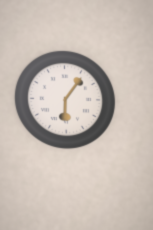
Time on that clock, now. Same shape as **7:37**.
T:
**6:06**
